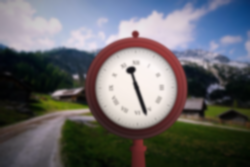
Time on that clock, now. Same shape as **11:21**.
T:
**11:27**
